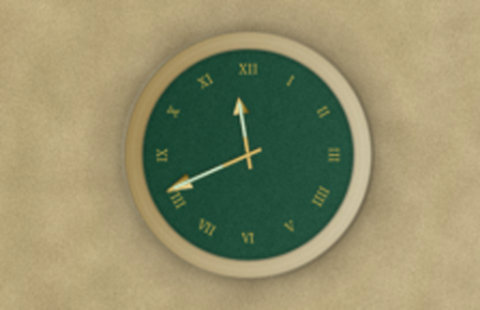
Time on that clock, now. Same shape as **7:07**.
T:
**11:41**
